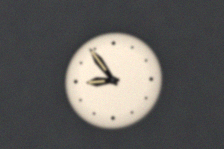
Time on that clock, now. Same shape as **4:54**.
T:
**8:54**
